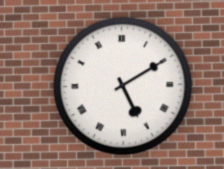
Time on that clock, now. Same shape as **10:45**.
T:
**5:10**
